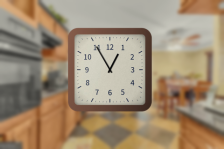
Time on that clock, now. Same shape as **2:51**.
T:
**12:55**
